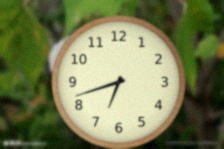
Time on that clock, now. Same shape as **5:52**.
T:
**6:42**
